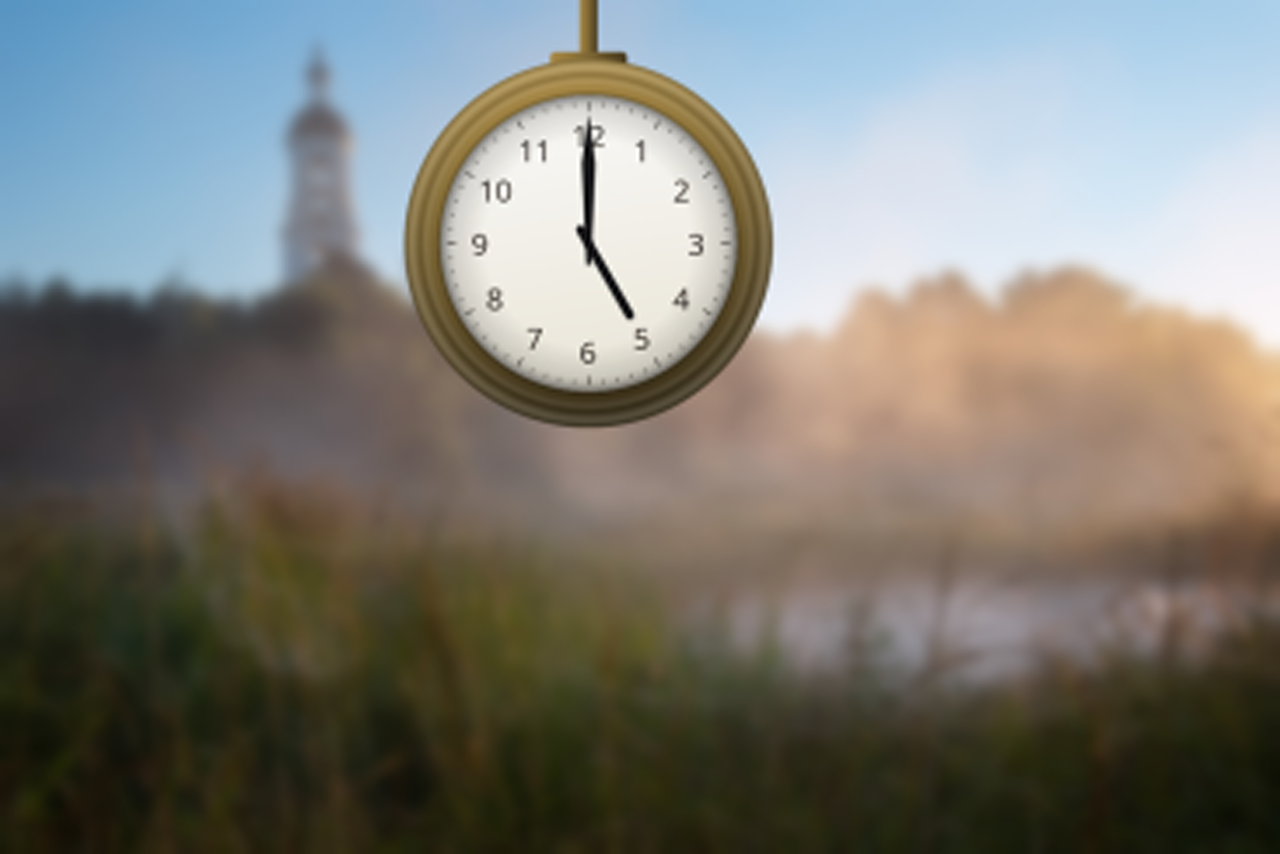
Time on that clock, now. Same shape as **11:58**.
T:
**5:00**
